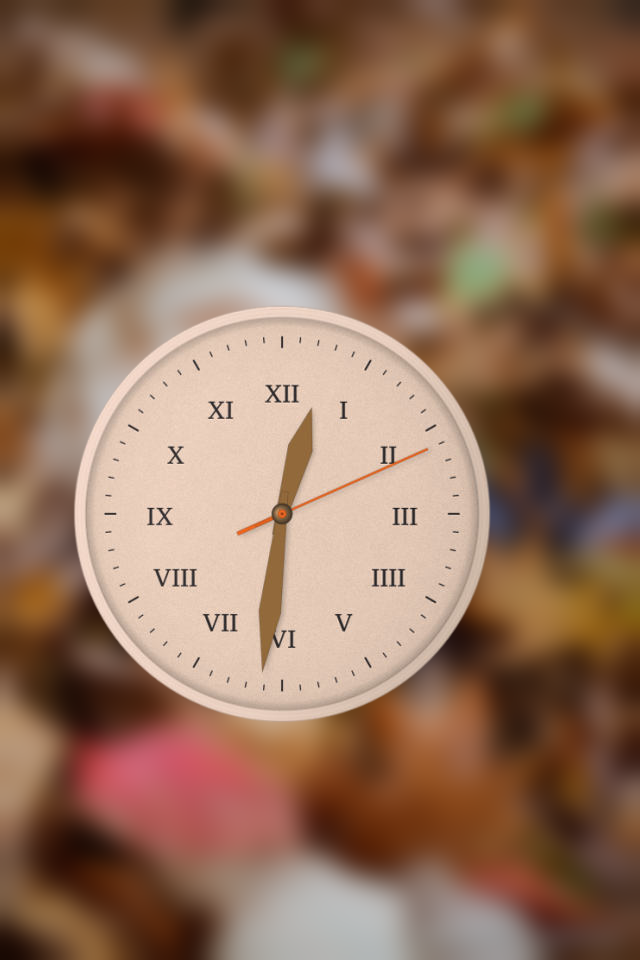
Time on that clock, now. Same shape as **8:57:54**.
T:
**12:31:11**
